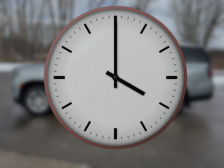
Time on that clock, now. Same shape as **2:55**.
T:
**4:00**
